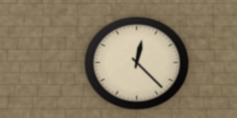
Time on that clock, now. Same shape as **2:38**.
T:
**12:23**
